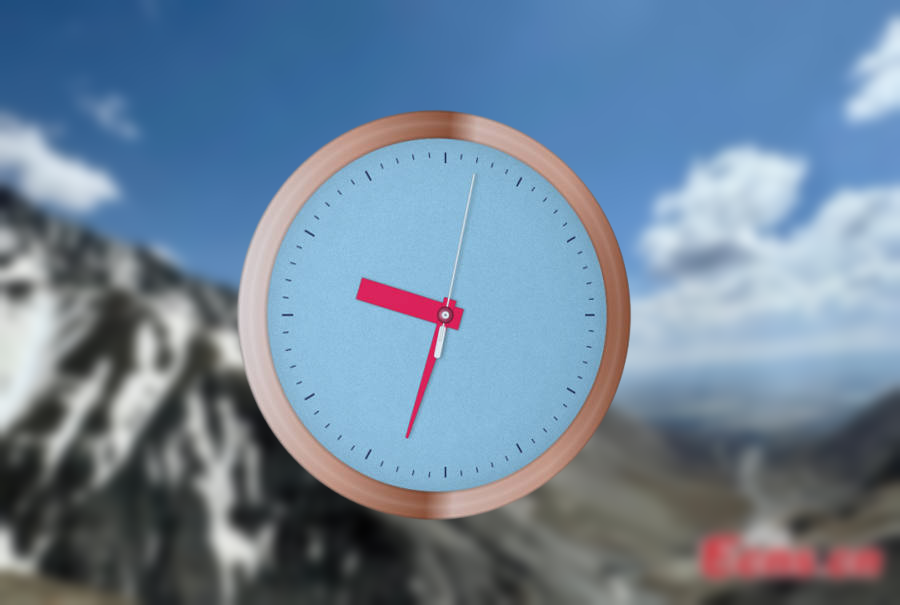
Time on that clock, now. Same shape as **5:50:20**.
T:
**9:33:02**
